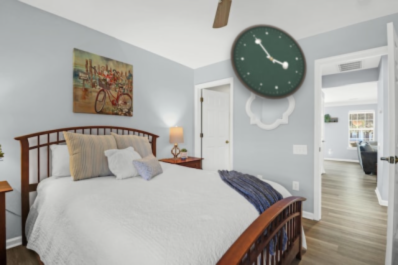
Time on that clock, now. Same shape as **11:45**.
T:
**3:55**
